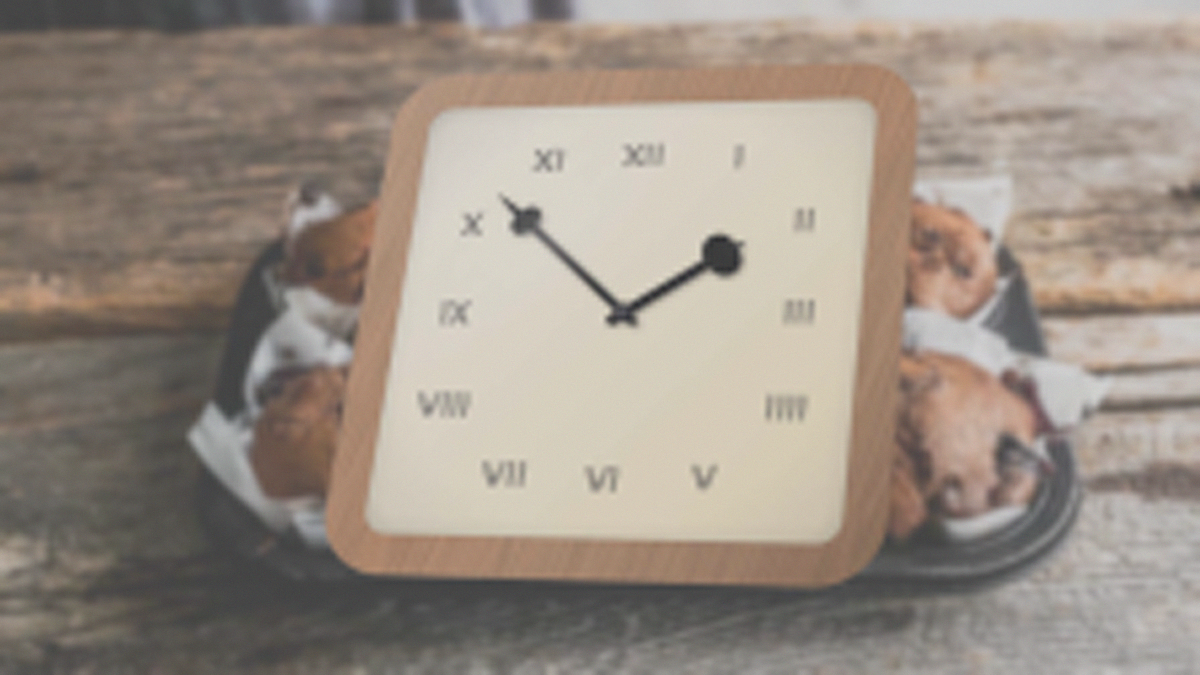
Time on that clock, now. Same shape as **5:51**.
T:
**1:52**
